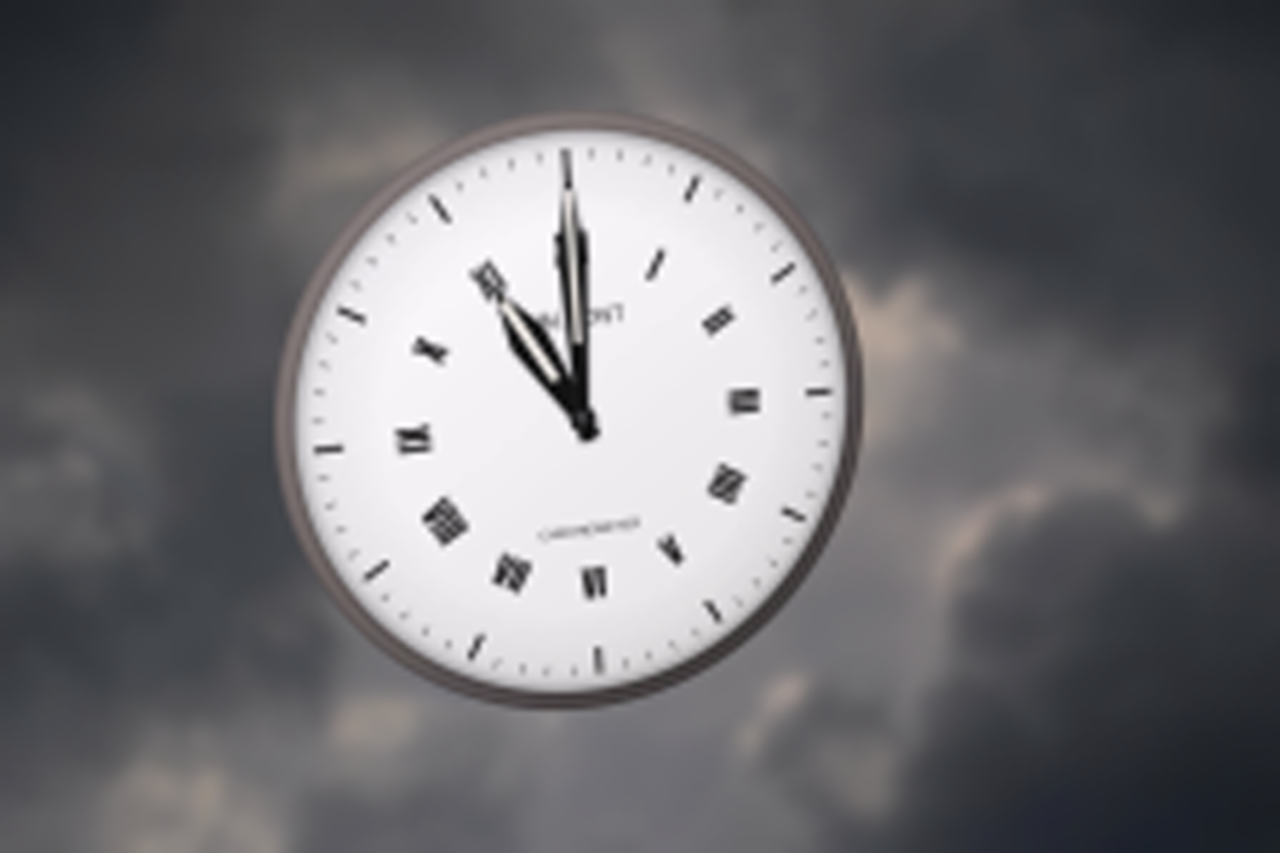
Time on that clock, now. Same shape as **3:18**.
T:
**11:00**
